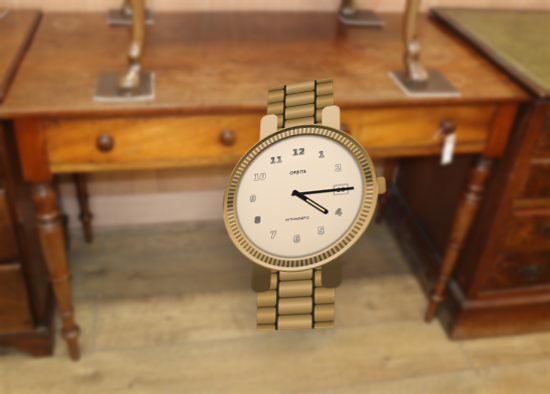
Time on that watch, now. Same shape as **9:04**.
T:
**4:15**
